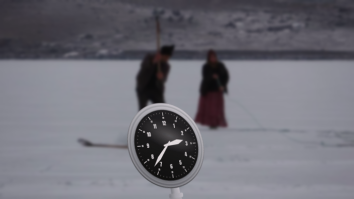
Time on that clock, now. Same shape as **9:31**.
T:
**2:37**
